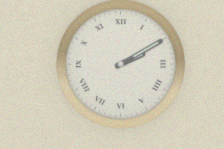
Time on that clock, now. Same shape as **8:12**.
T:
**2:10**
